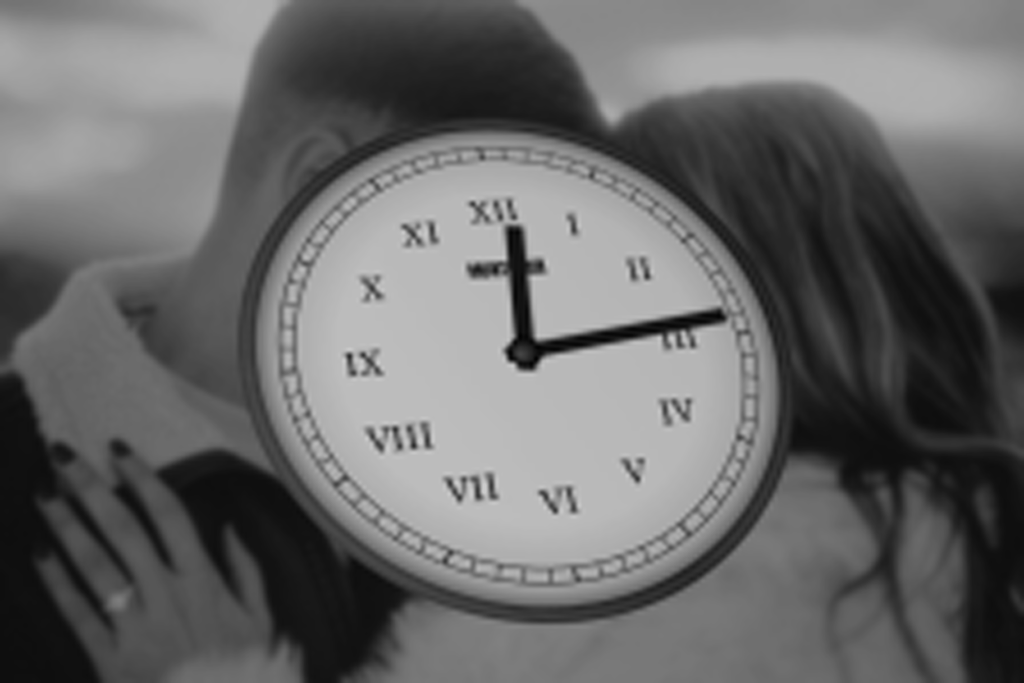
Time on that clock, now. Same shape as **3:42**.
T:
**12:14**
